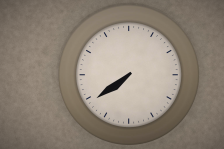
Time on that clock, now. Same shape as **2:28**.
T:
**7:39**
